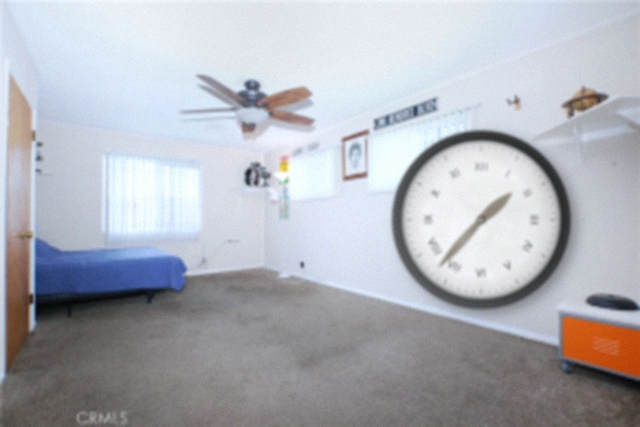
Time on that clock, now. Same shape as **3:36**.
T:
**1:37**
